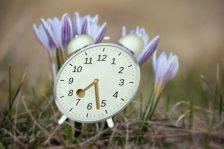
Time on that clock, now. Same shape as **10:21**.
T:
**7:27**
